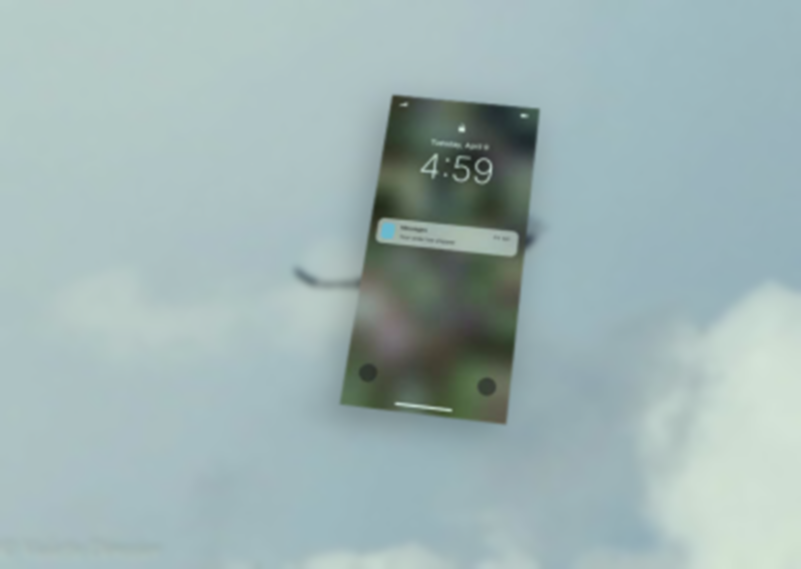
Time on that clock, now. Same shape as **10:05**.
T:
**4:59**
